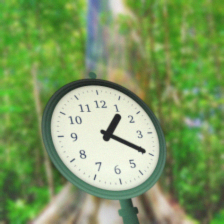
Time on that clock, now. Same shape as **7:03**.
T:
**1:20**
